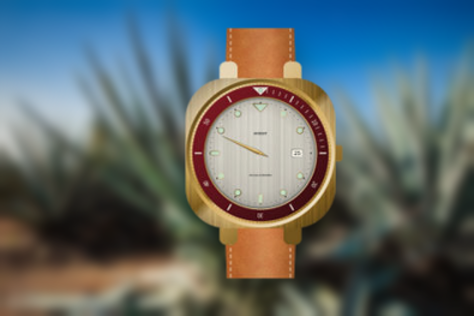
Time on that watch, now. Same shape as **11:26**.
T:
**9:49**
